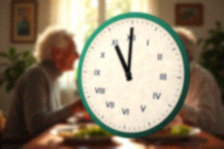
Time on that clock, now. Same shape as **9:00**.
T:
**11:00**
